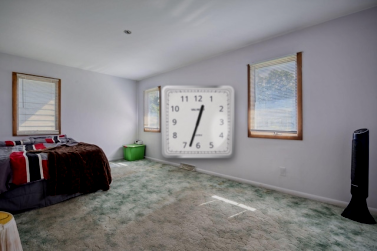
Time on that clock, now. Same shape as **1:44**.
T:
**12:33**
